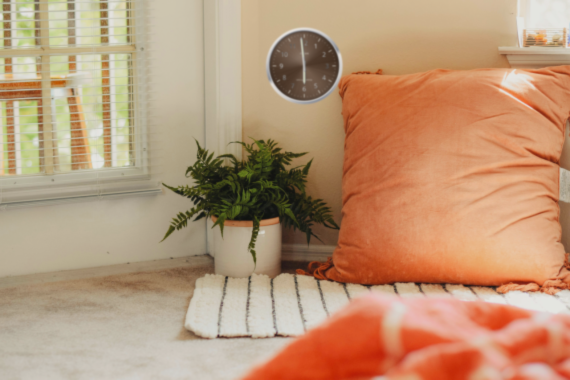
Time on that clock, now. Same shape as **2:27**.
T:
**5:59**
